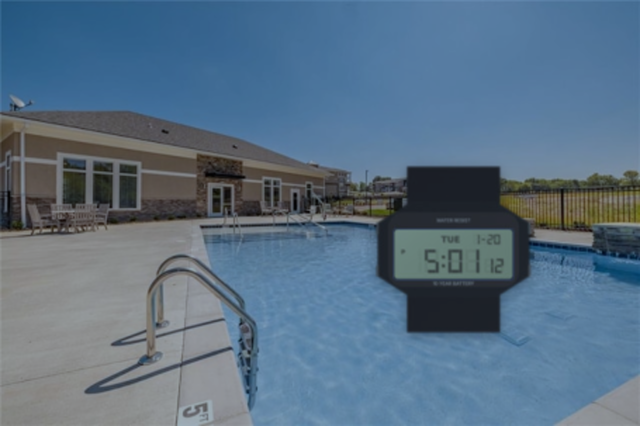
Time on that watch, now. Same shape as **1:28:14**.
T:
**5:01:12**
